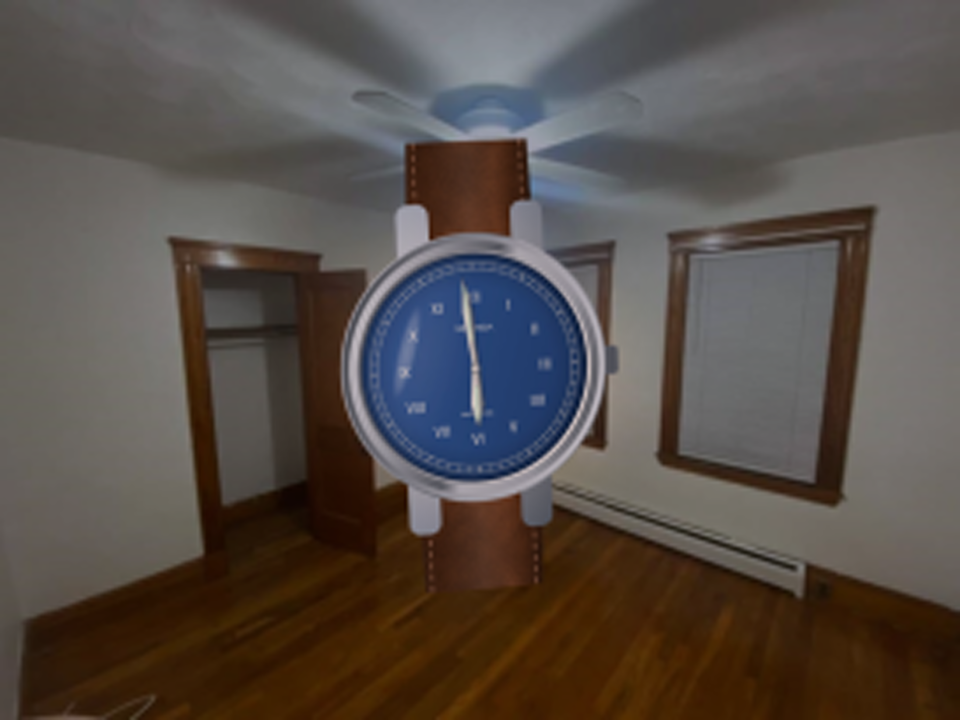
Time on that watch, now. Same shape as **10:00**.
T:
**5:59**
